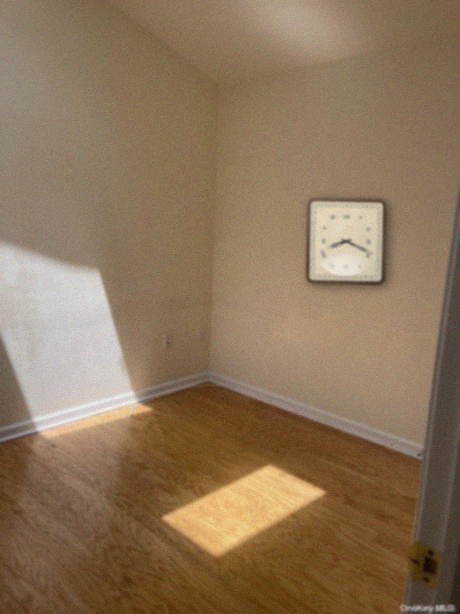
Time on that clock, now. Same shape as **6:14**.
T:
**8:19**
